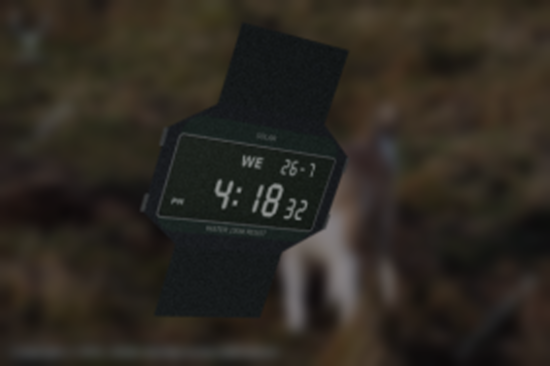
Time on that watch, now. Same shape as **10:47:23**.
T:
**4:18:32**
